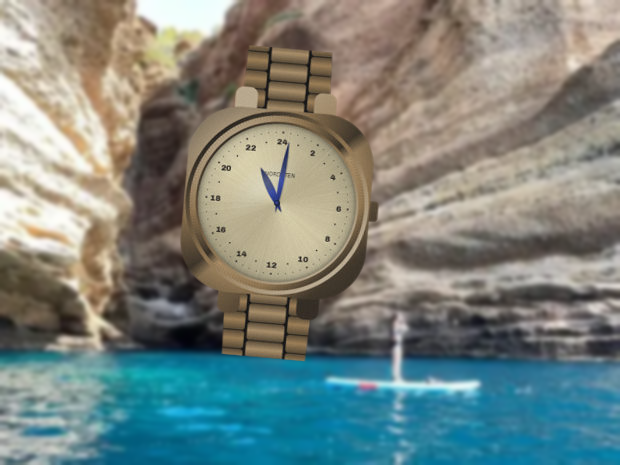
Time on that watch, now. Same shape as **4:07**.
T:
**22:01**
